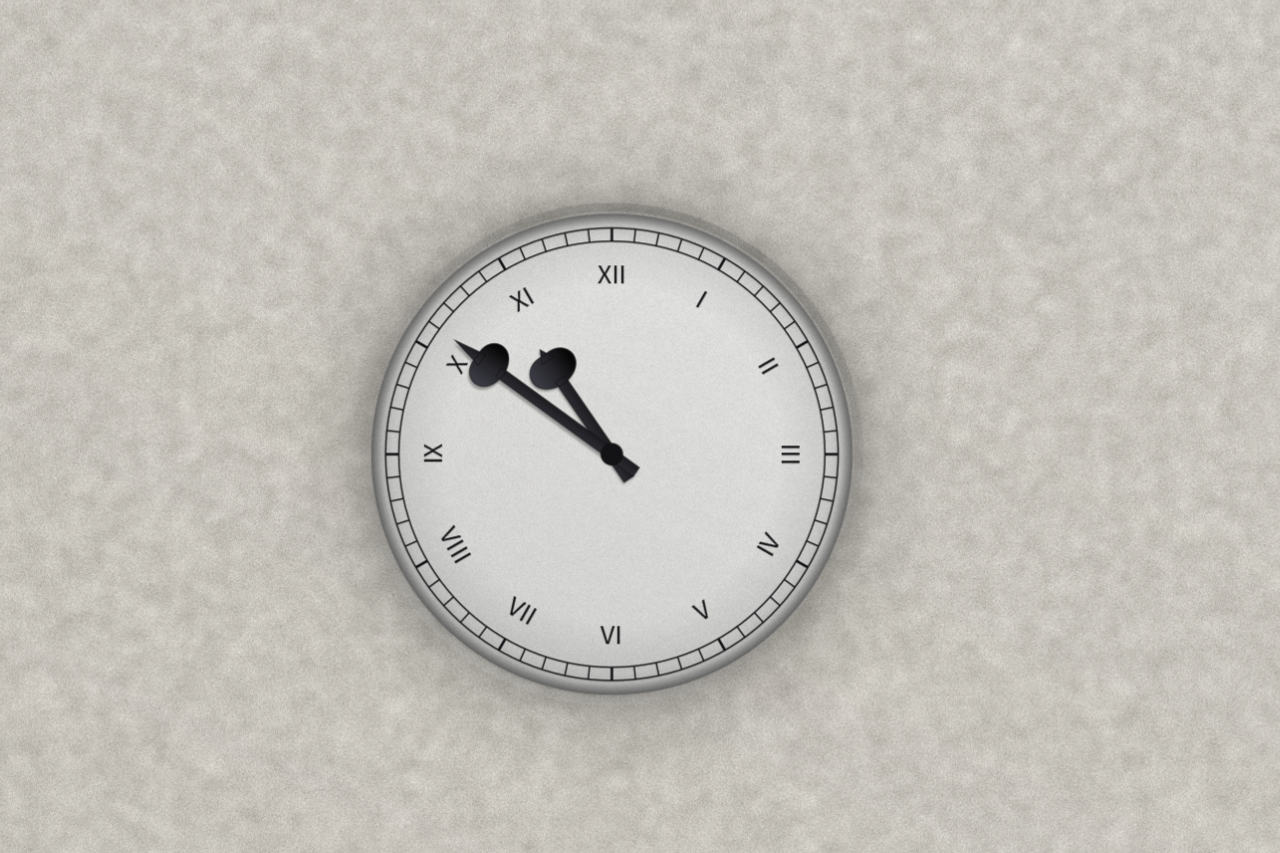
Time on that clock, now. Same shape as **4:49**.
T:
**10:51**
